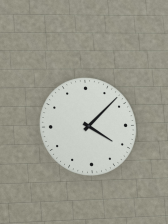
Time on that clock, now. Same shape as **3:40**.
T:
**4:08**
